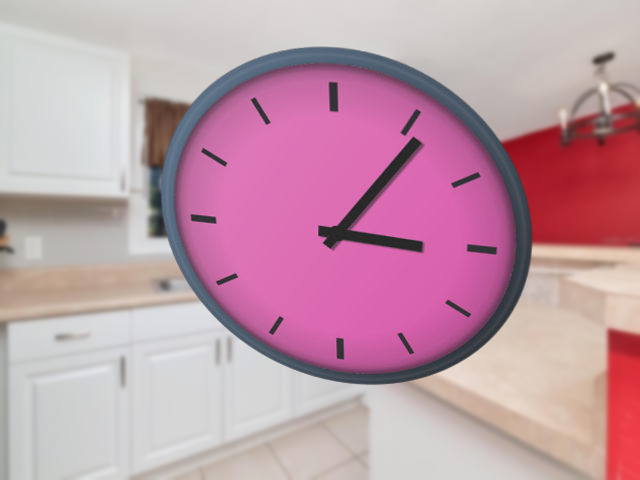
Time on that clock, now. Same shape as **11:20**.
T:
**3:06**
